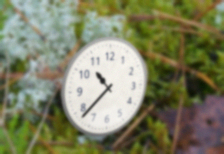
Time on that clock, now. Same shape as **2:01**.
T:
**10:38**
